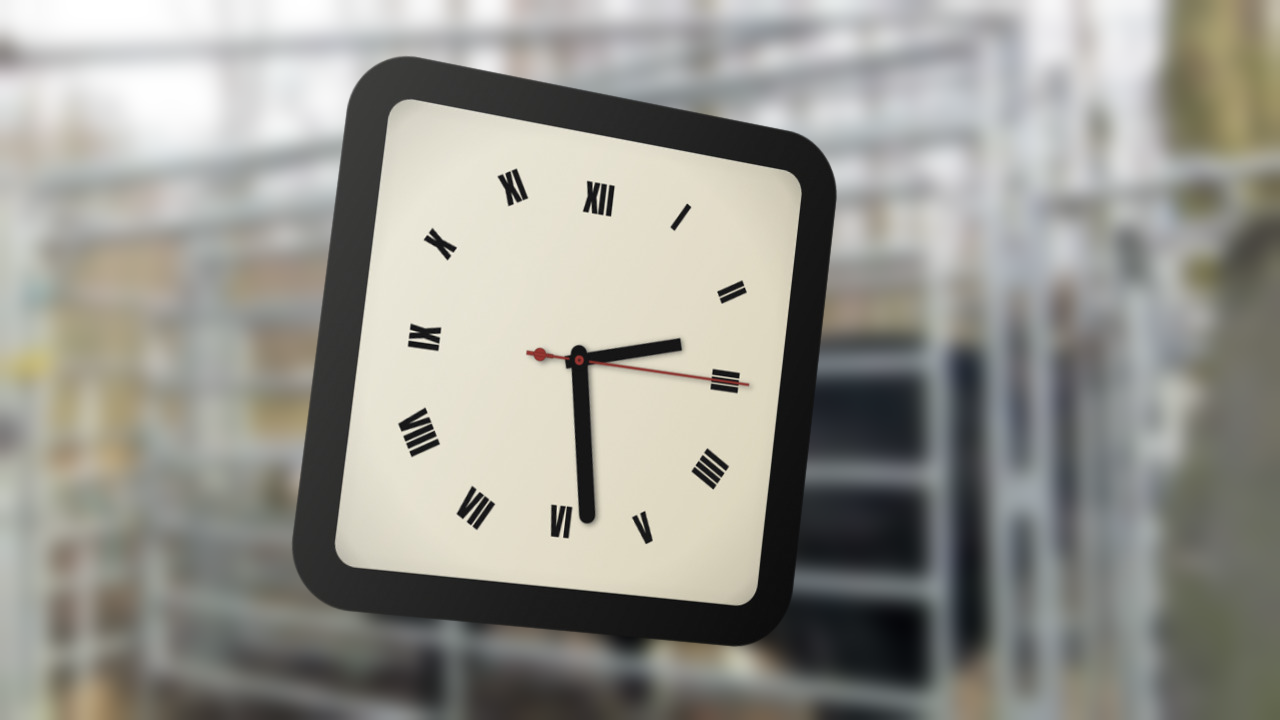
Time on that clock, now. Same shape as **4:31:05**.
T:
**2:28:15**
